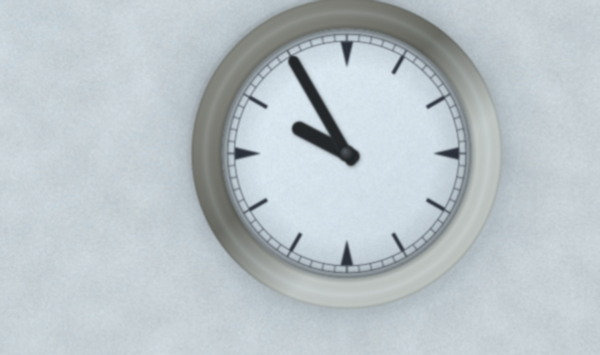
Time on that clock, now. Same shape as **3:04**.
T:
**9:55**
